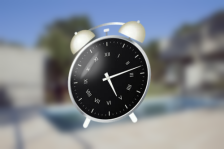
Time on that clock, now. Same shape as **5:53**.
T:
**5:13**
